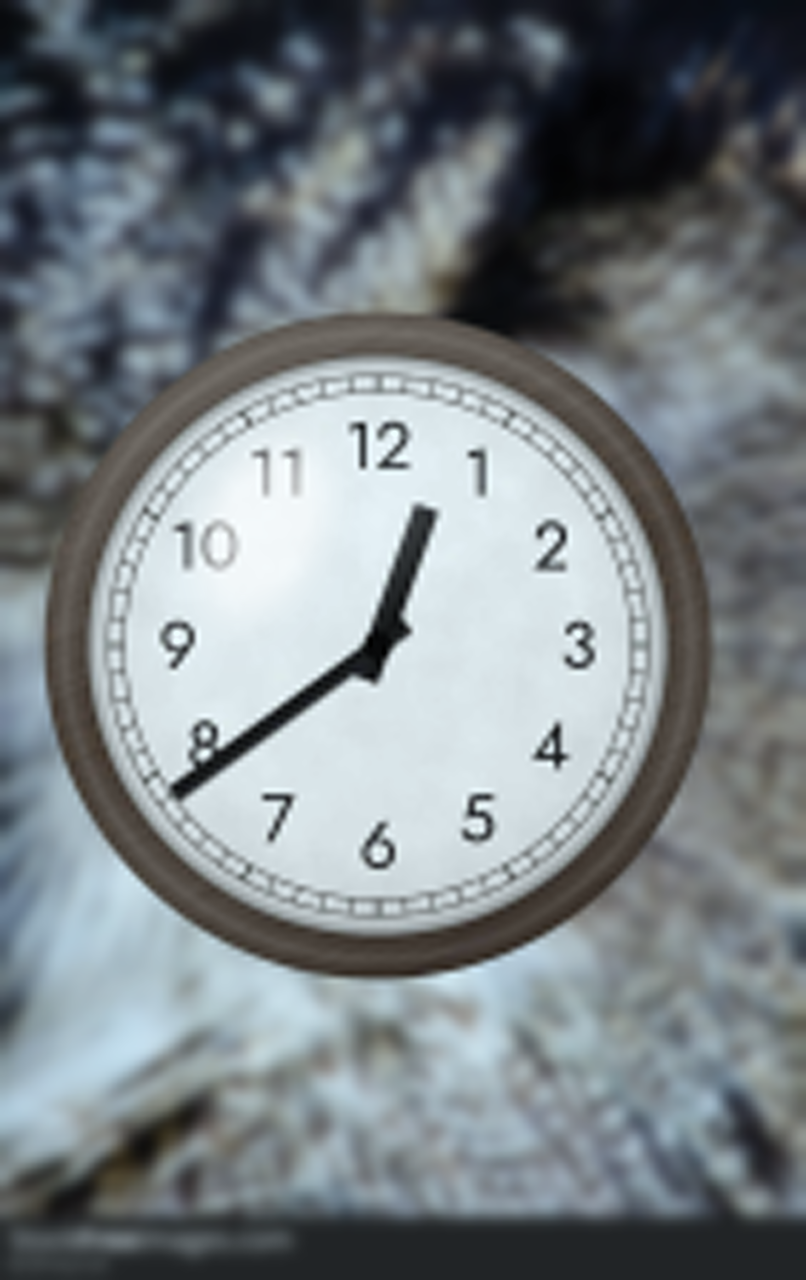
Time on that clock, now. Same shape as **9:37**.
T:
**12:39**
